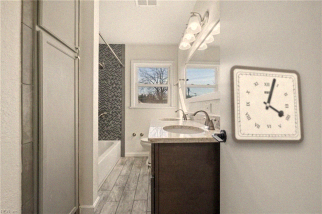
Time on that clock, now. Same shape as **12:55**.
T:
**4:03**
